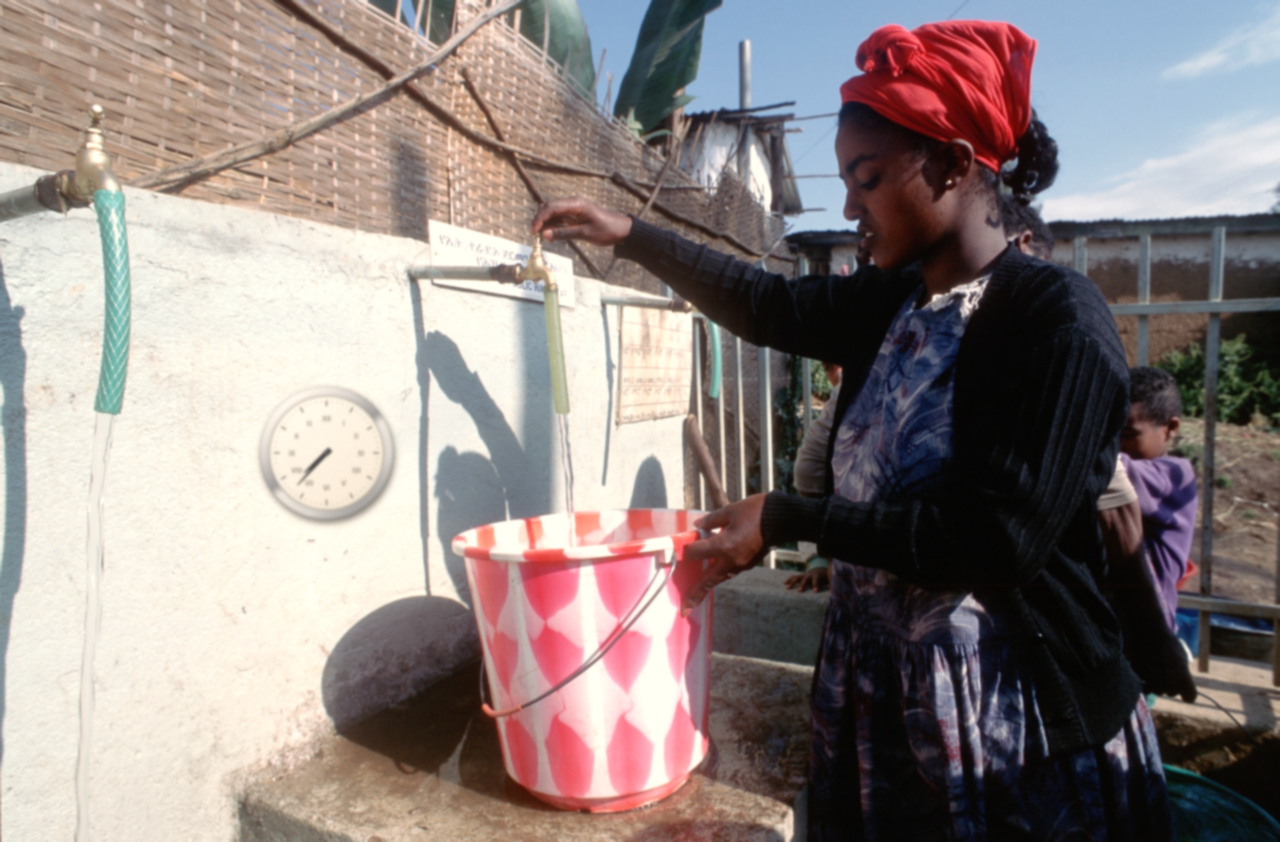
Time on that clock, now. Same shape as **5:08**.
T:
**7:37**
